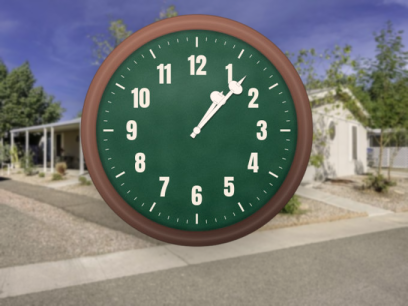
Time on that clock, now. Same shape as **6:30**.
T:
**1:07**
